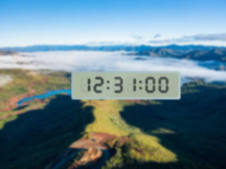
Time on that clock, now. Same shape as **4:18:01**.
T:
**12:31:00**
